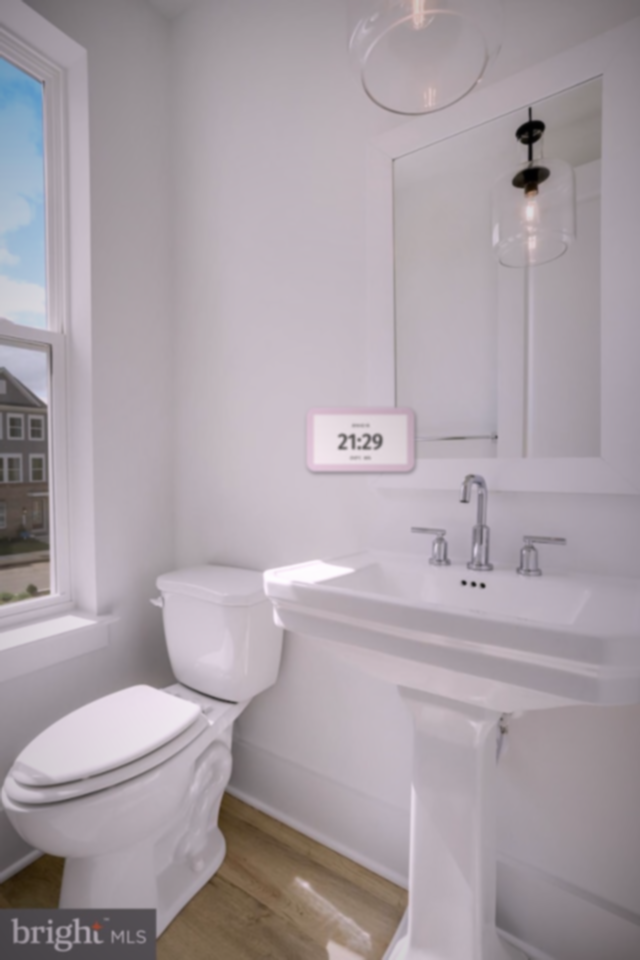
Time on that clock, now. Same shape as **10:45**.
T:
**21:29**
